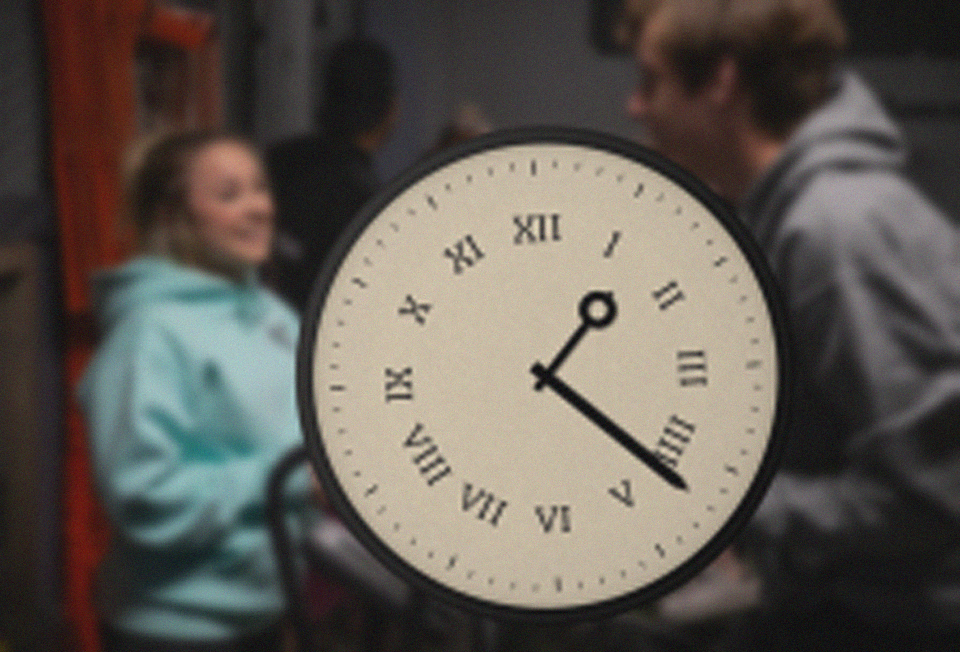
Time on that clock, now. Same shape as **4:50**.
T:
**1:22**
